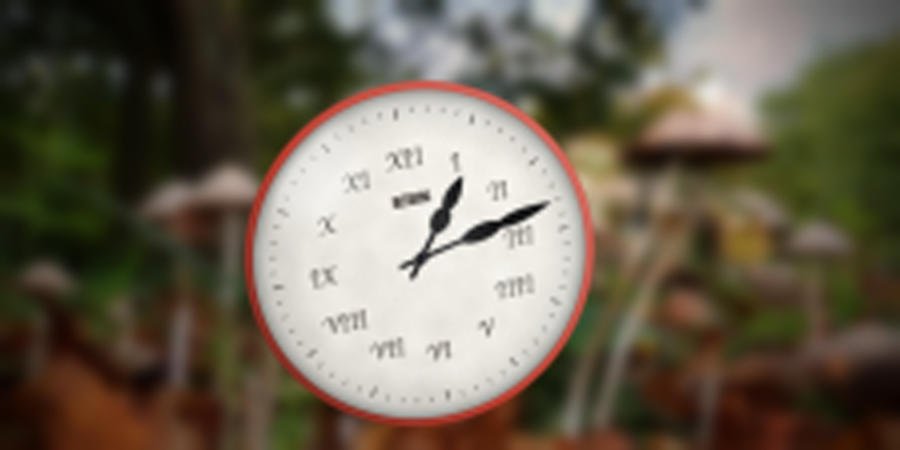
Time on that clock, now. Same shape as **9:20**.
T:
**1:13**
